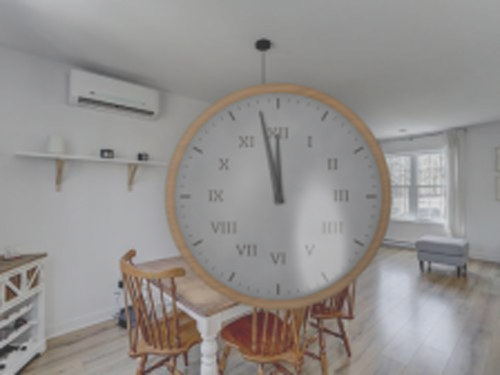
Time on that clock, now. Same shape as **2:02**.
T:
**11:58**
